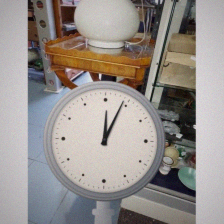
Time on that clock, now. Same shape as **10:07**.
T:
**12:04**
